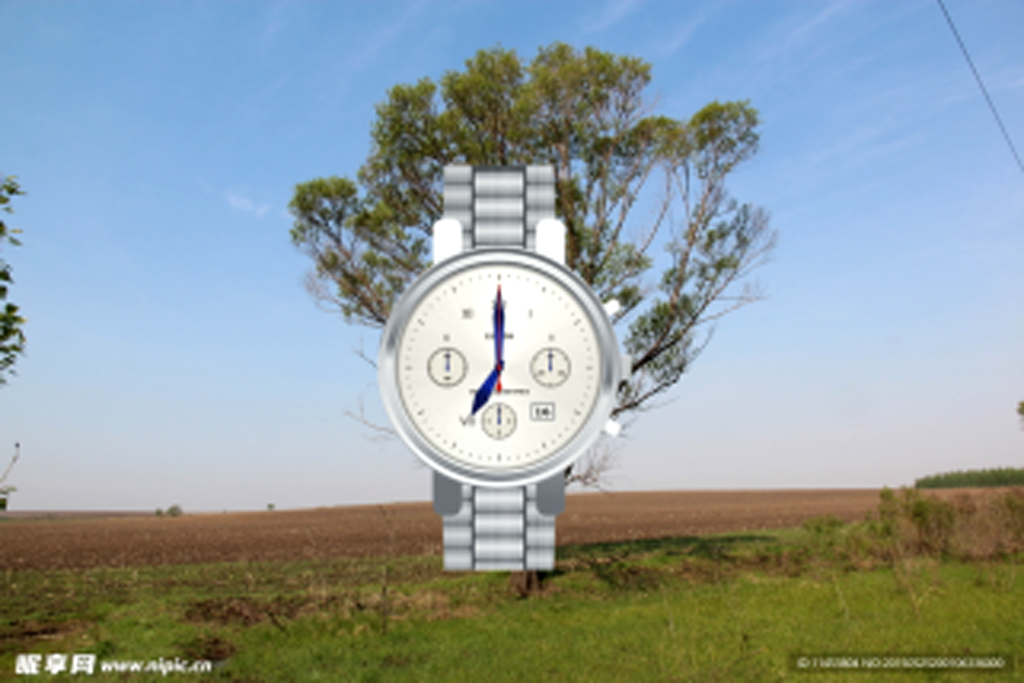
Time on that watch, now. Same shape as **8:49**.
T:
**7:00**
